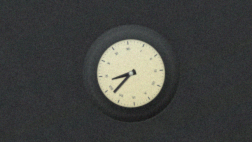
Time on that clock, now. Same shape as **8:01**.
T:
**8:38**
